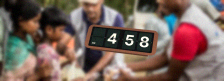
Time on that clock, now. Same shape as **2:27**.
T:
**4:58**
